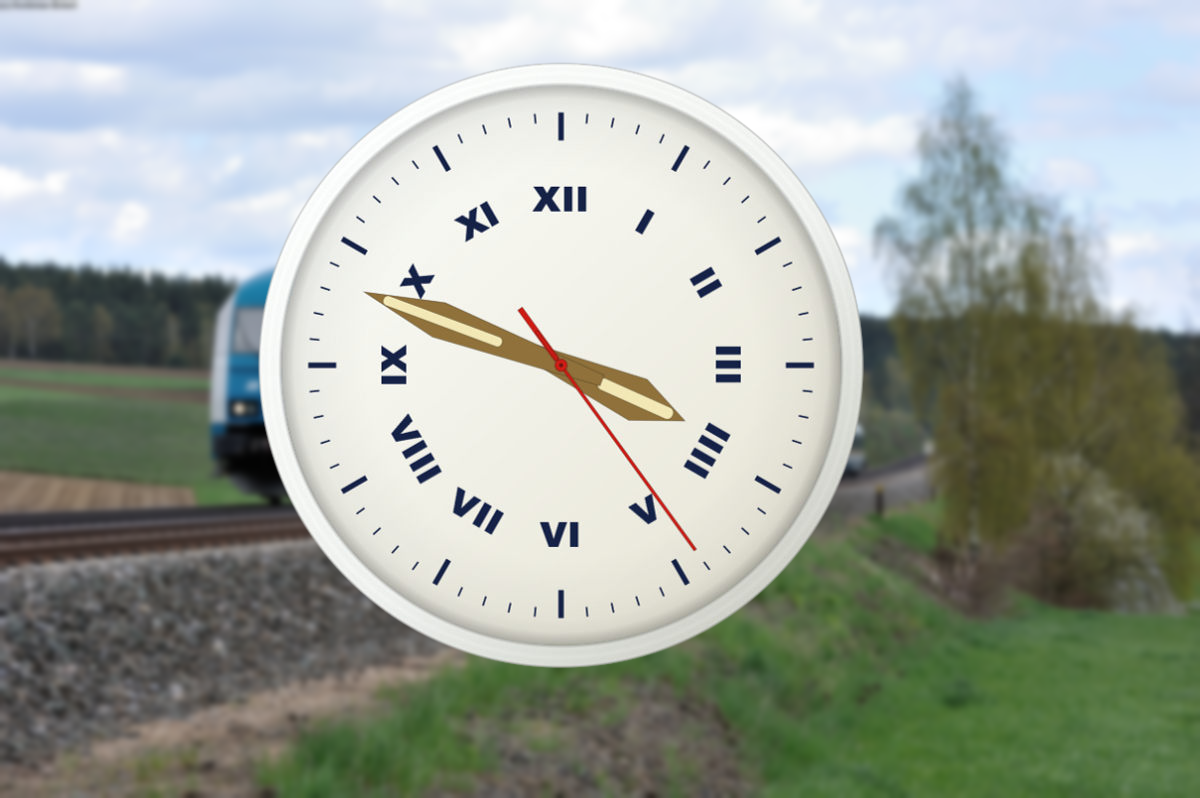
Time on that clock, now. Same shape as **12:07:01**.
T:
**3:48:24**
